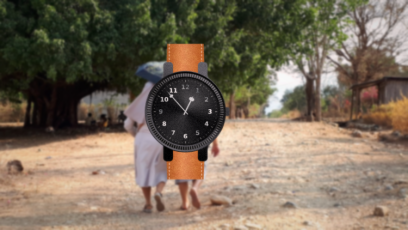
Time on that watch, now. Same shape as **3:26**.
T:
**12:53**
